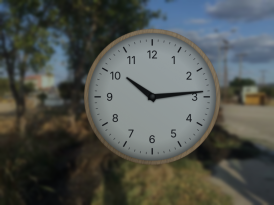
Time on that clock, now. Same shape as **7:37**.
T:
**10:14**
